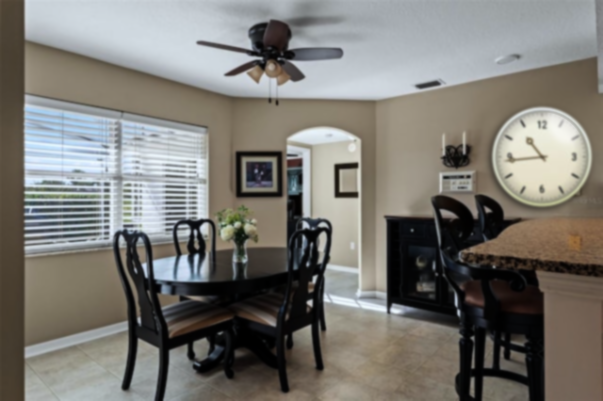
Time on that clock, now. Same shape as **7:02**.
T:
**10:44**
